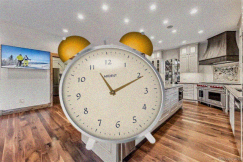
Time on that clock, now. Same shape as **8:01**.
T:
**11:11**
